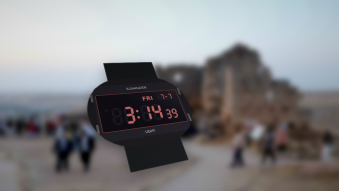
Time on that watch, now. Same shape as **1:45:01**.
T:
**3:14:39**
